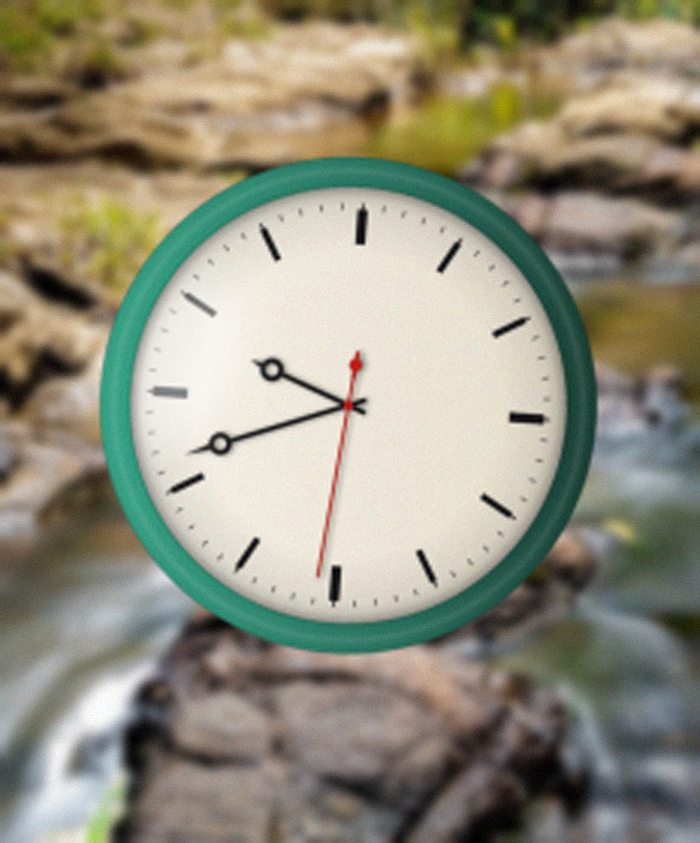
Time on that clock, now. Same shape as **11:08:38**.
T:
**9:41:31**
